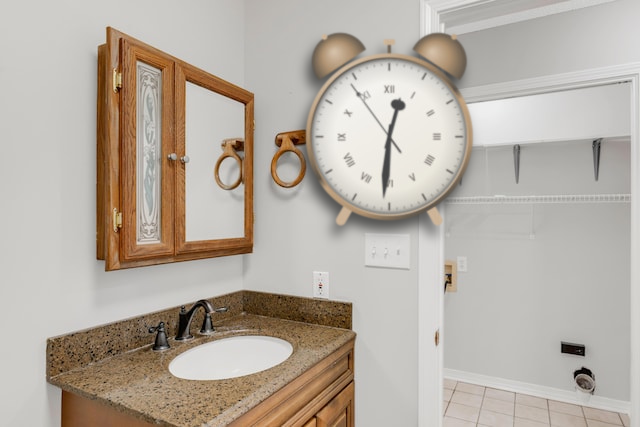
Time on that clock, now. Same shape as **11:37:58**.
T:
**12:30:54**
